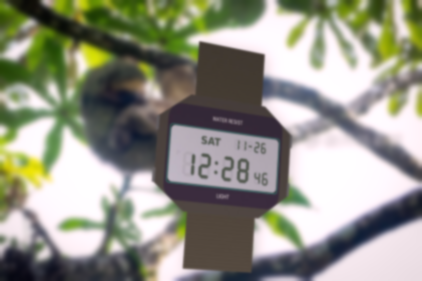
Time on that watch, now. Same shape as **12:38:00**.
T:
**12:28:46**
